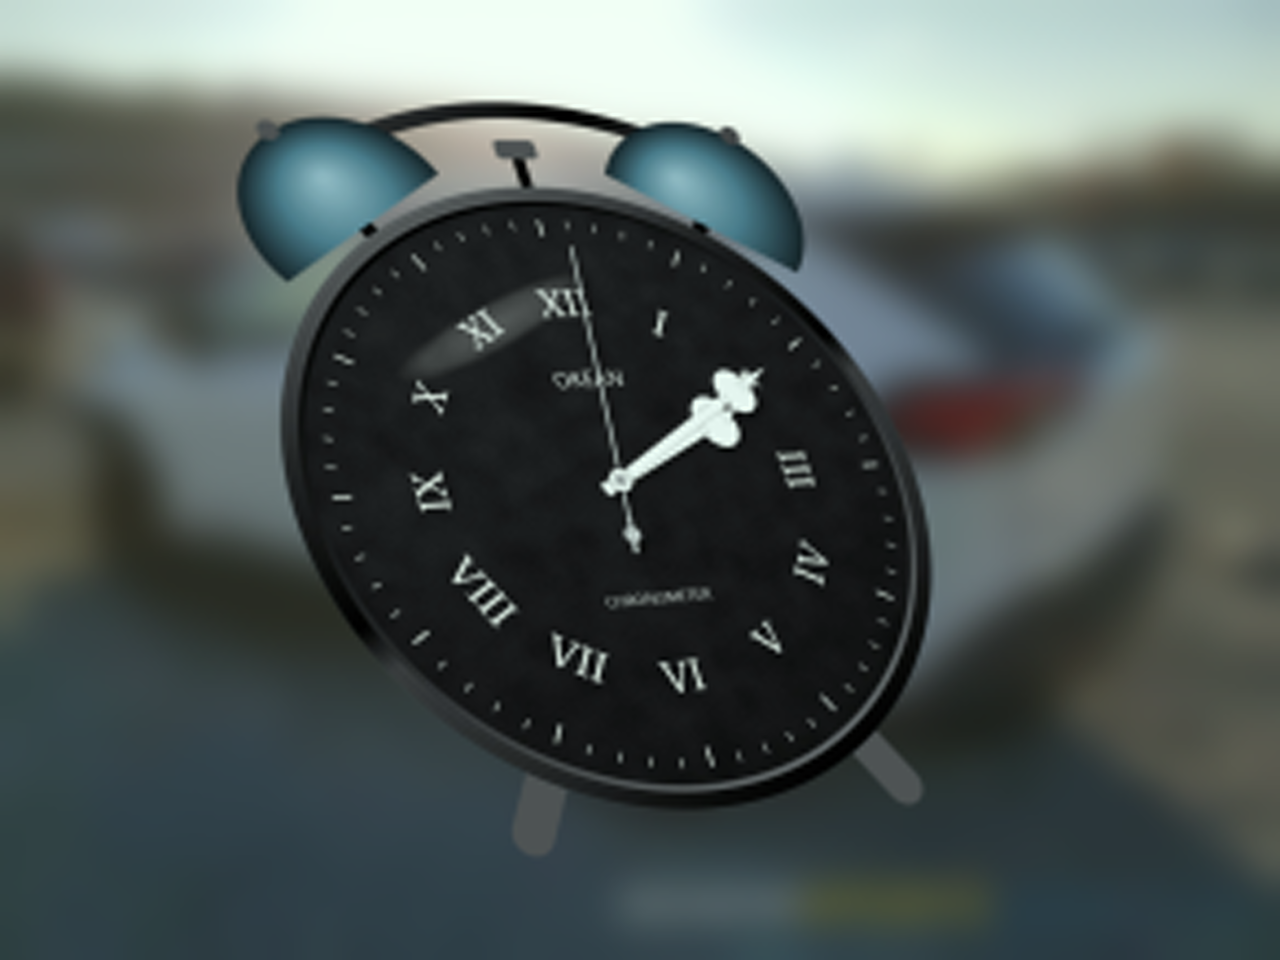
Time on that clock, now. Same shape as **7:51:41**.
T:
**2:10:01**
